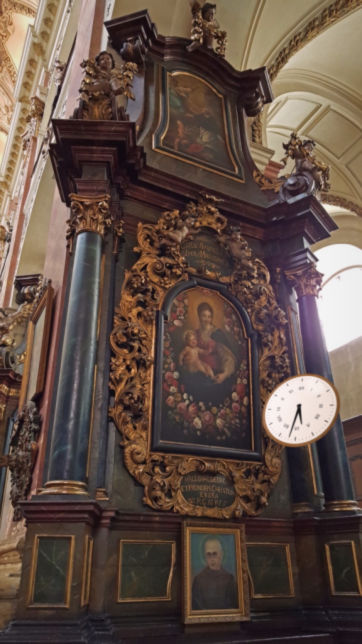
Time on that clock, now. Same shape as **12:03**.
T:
**5:32**
